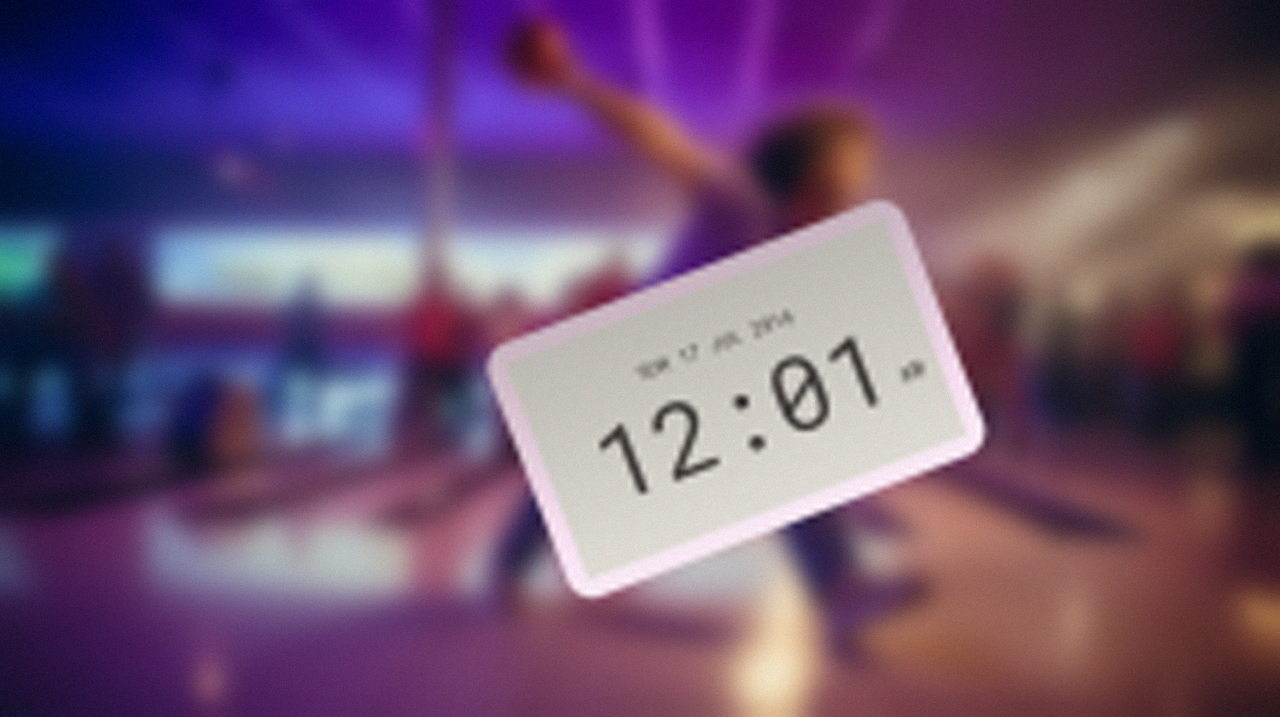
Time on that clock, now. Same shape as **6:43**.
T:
**12:01**
